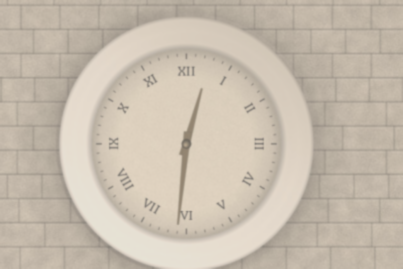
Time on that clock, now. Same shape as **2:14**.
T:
**12:31**
